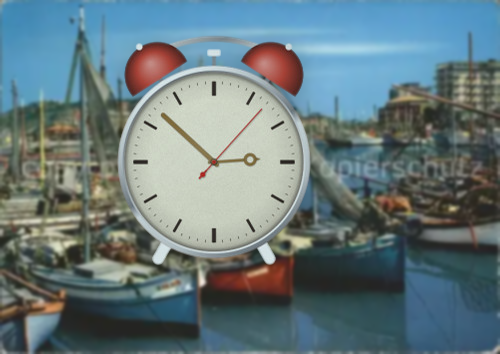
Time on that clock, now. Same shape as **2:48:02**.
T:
**2:52:07**
